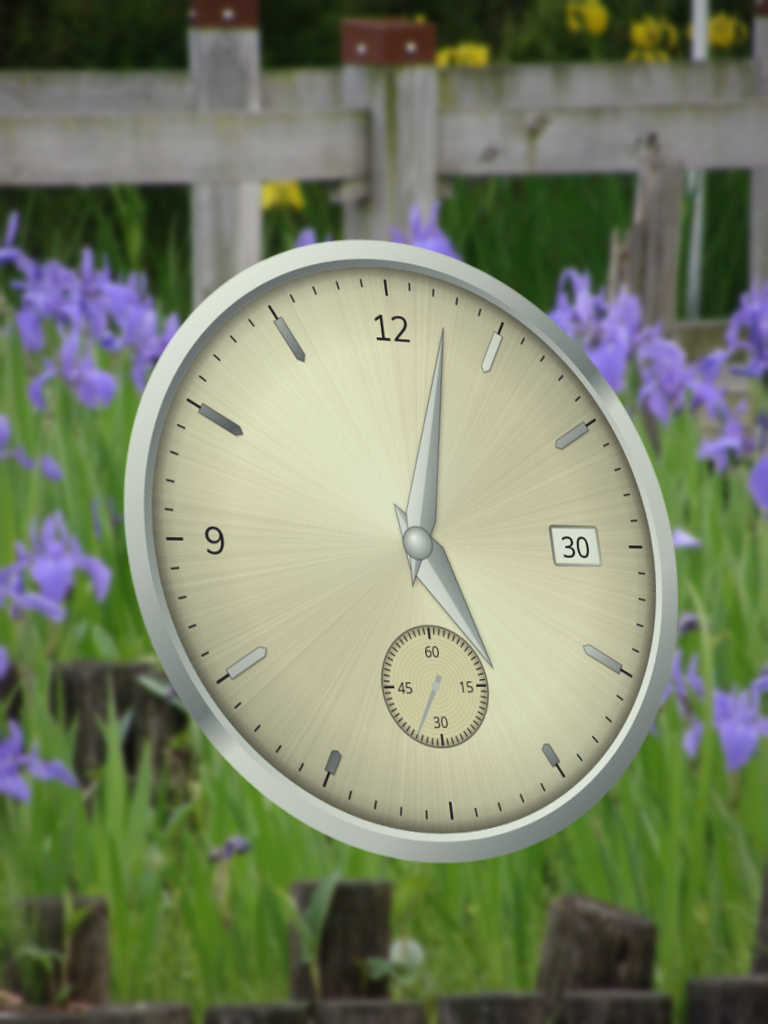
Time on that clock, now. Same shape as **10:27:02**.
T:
**5:02:35**
